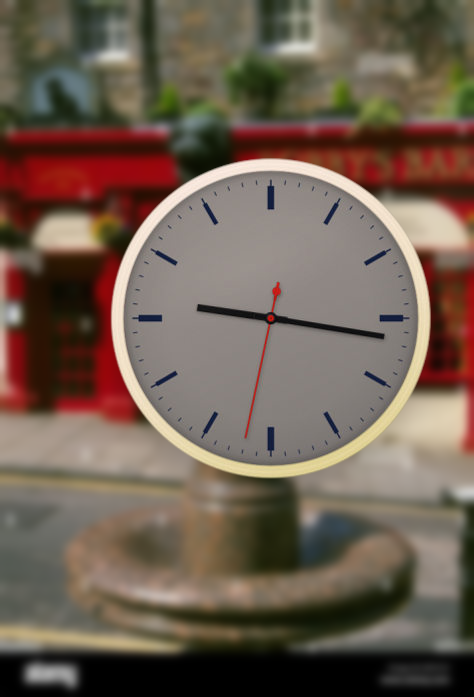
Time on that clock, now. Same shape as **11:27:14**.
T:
**9:16:32**
